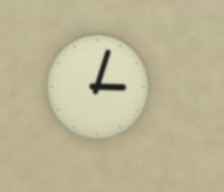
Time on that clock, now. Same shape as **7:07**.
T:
**3:03**
